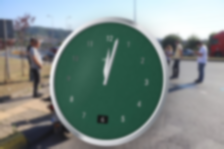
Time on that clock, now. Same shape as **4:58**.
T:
**12:02**
